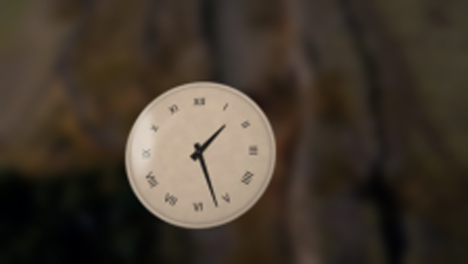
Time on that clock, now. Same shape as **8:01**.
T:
**1:27**
